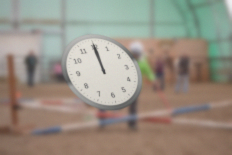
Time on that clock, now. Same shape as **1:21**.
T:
**12:00**
